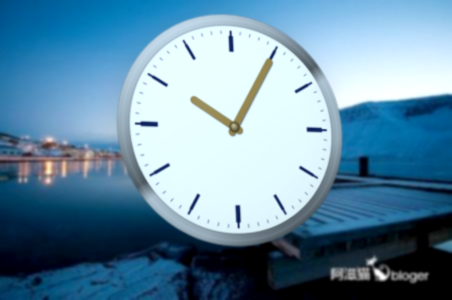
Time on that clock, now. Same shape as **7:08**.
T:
**10:05**
